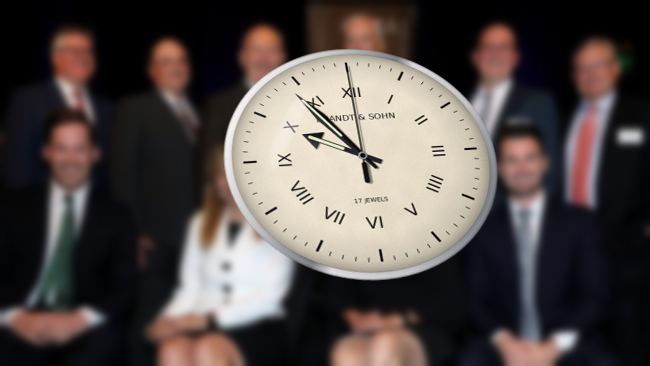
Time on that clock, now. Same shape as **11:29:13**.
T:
**9:54:00**
